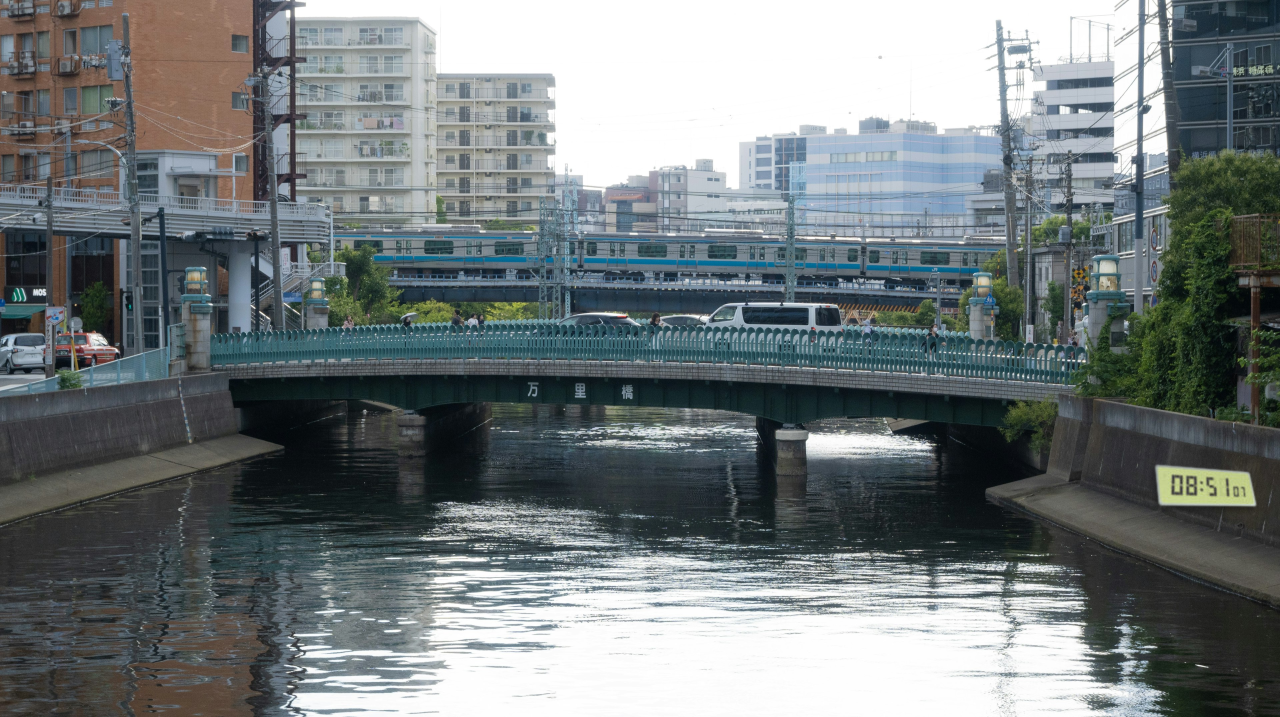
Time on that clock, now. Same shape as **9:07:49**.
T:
**8:51:07**
